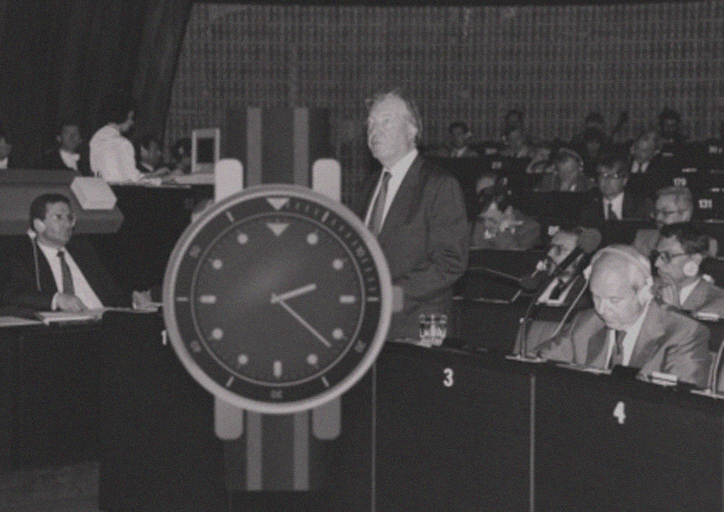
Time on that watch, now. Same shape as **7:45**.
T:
**2:22**
